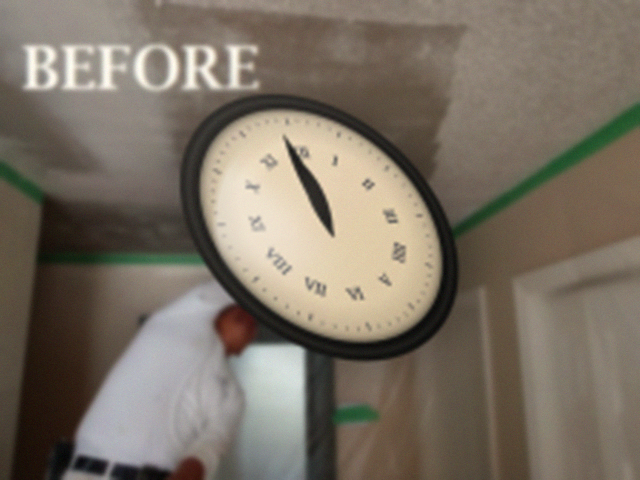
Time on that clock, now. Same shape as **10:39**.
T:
**11:59**
